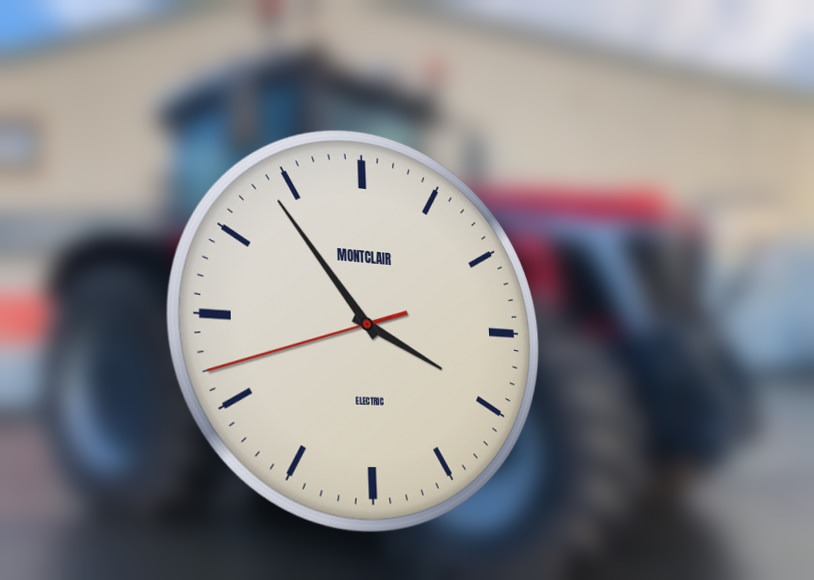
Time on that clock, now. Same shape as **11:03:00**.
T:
**3:53:42**
